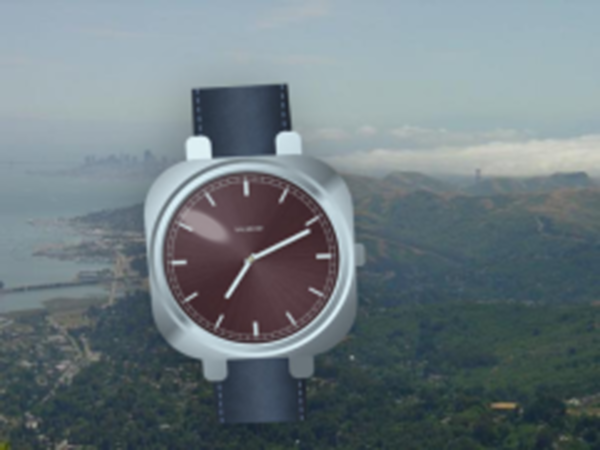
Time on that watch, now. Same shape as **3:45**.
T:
**7:11**
